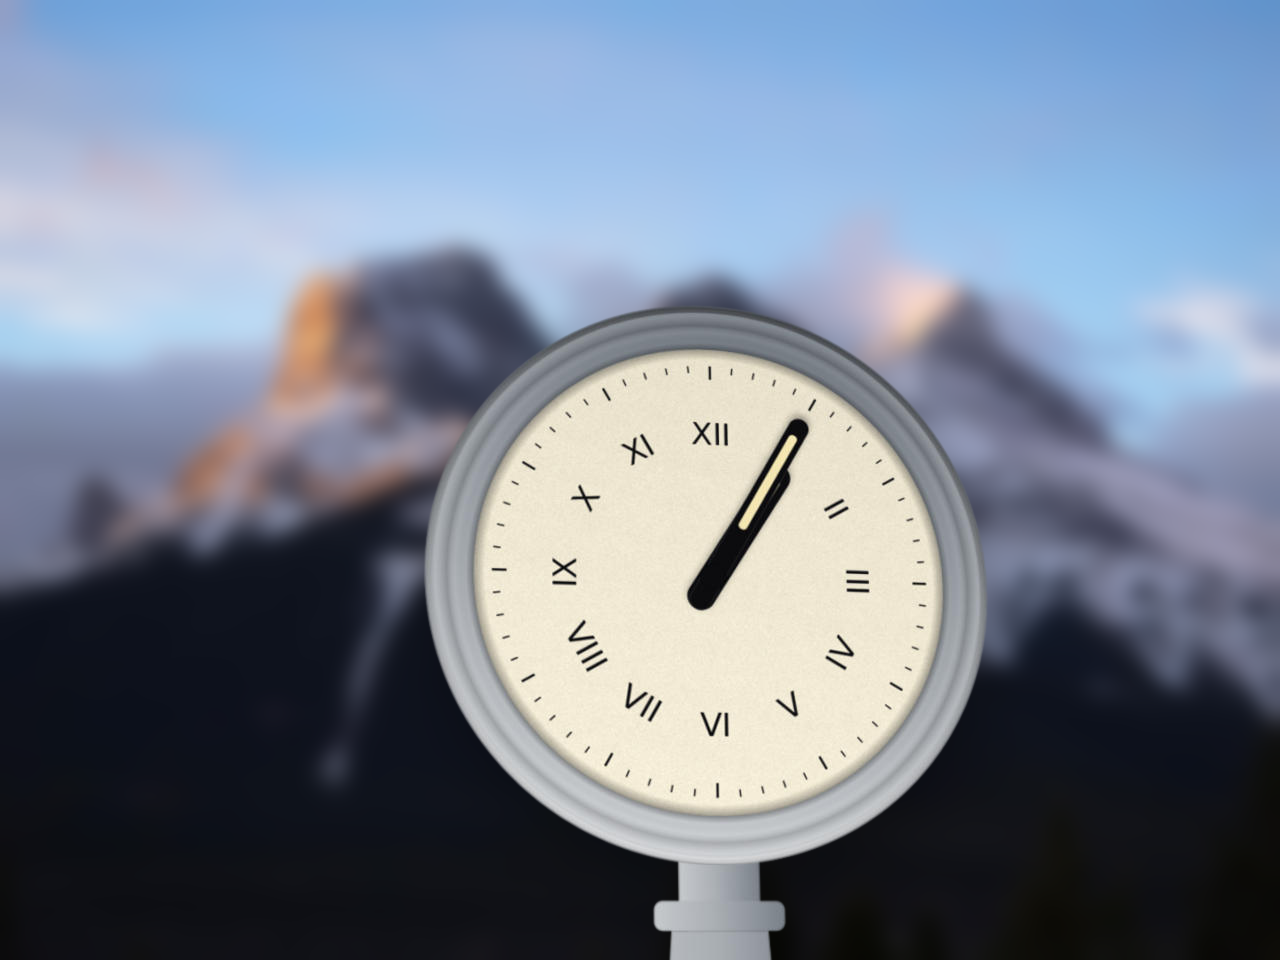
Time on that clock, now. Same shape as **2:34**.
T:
**1:05**
